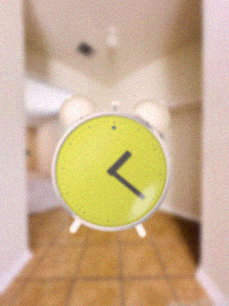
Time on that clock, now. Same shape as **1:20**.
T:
**1:21**
